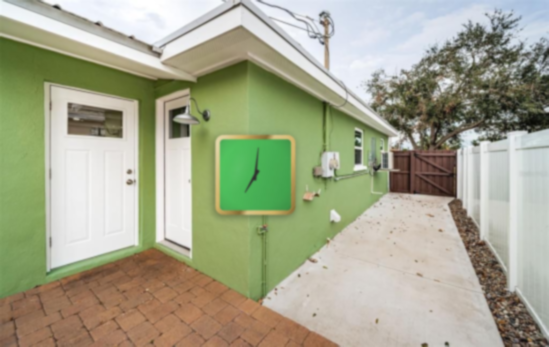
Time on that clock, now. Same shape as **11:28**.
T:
**7:01**
